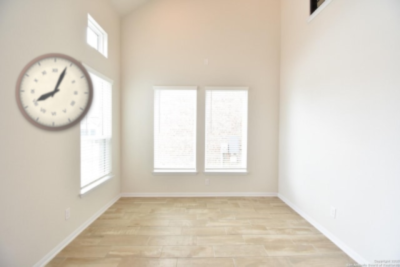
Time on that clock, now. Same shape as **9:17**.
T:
**8:04**
